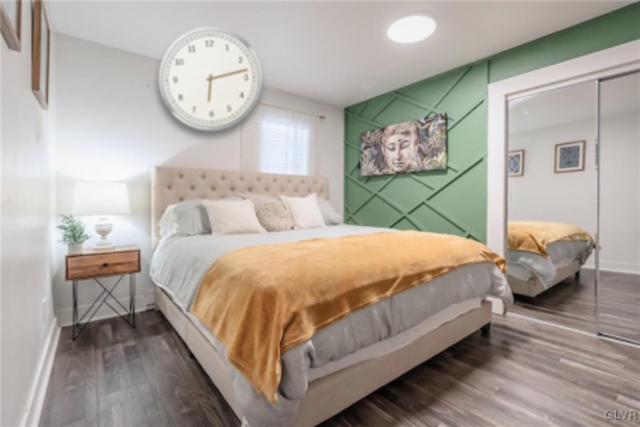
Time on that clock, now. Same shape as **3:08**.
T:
**6:13**
